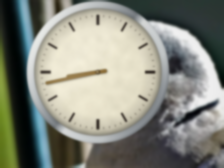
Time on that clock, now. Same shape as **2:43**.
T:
**8:43**
